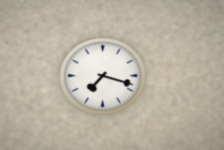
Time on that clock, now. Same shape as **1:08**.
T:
**7:18**
